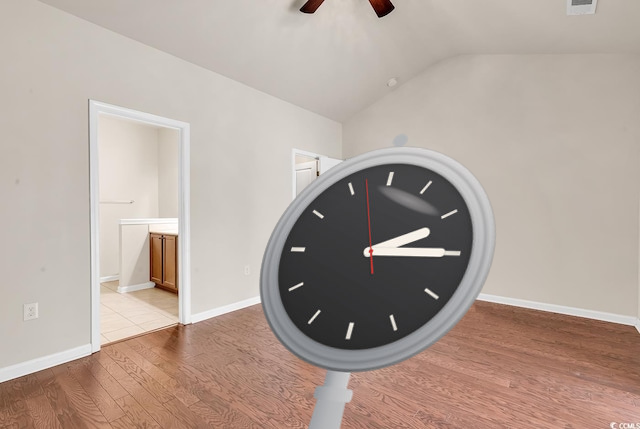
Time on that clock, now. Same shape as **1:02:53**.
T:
**2:14:57**
